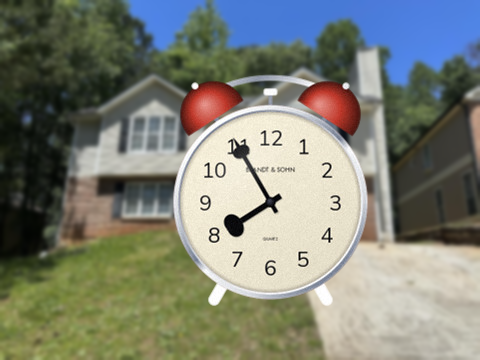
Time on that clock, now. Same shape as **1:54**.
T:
**7:55**
